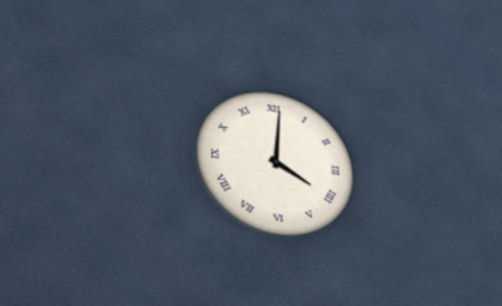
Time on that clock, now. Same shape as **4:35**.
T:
**4:01**
